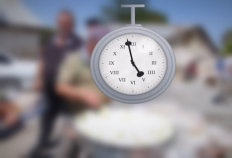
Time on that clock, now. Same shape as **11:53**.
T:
**4:58**
